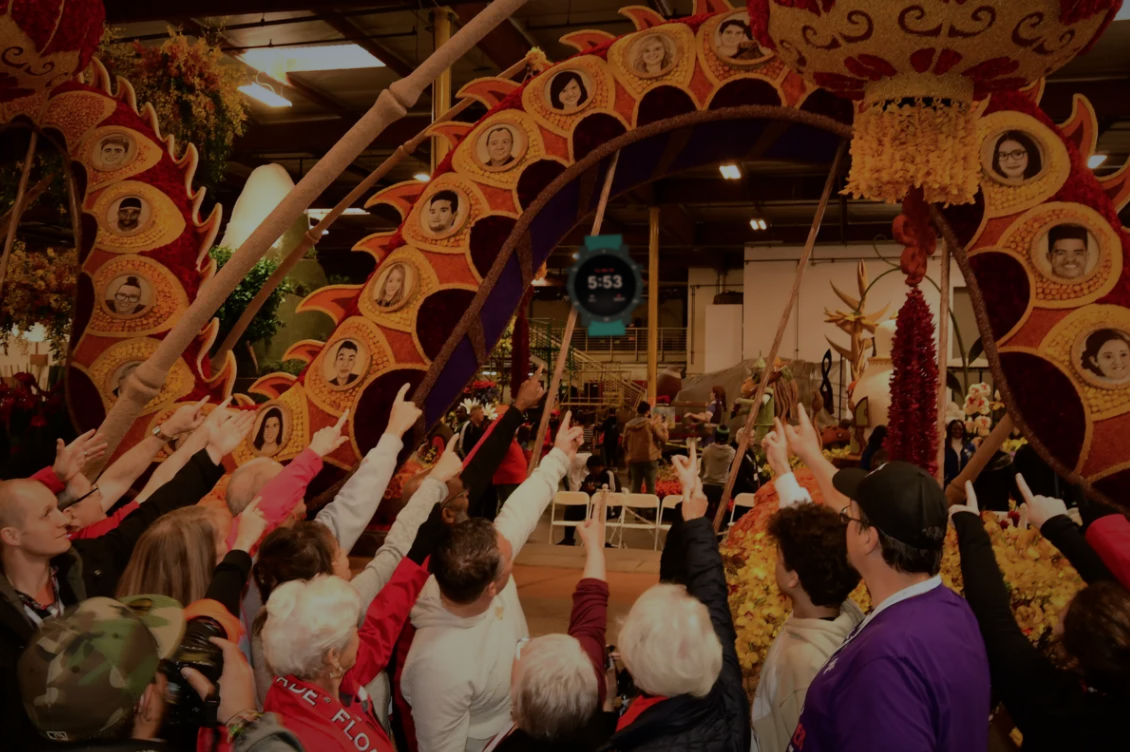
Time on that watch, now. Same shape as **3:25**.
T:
**5:53**
